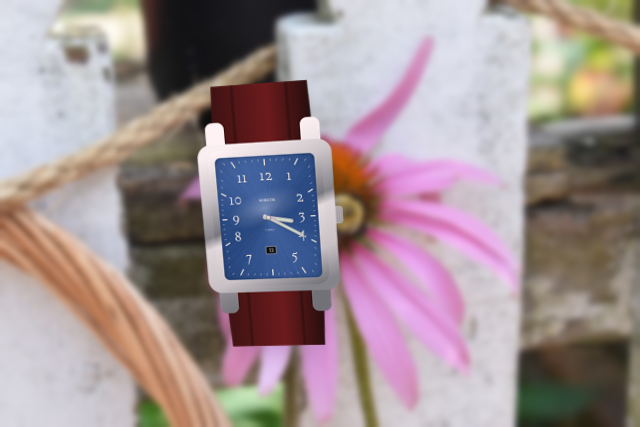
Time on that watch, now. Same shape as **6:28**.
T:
**3:20**
